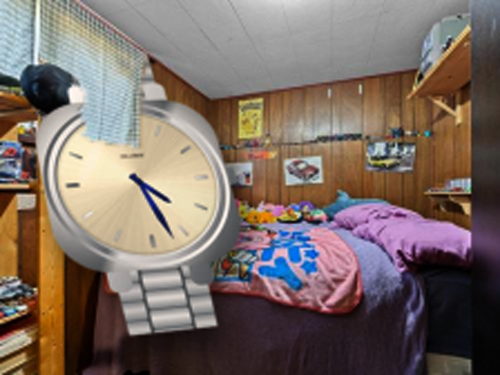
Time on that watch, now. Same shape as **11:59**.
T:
**4:27**
